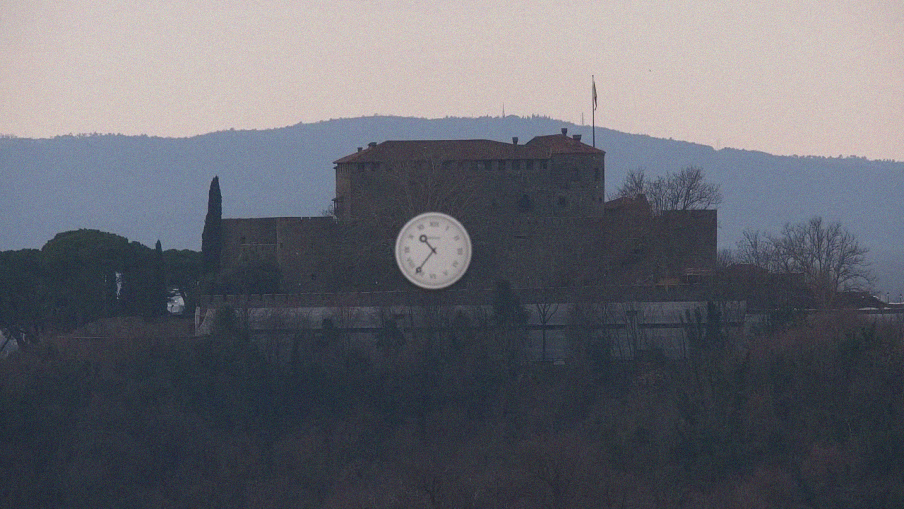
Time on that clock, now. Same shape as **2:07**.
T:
**10:36**
